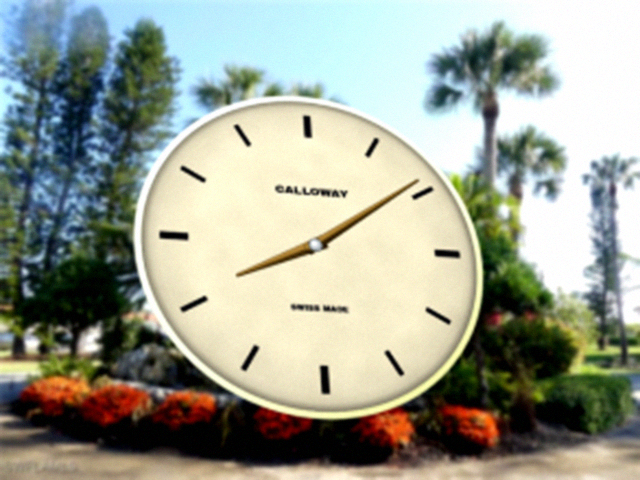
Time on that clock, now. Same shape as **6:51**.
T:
**8:09**
